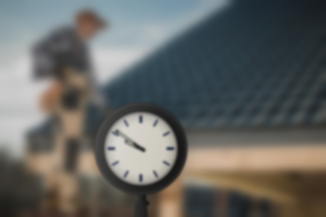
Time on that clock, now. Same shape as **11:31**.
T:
**9:51**
